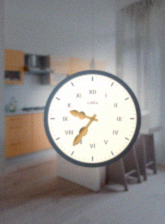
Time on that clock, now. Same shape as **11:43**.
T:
**9:36**
